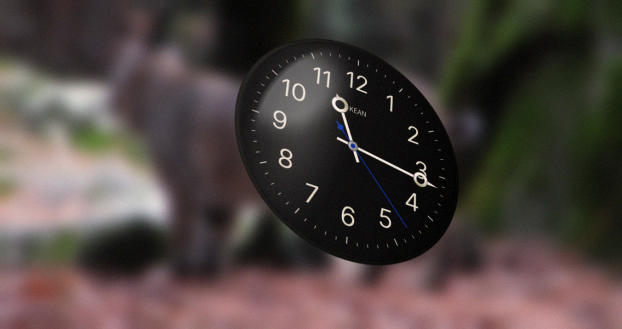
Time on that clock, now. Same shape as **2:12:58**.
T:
**11:16:23**
